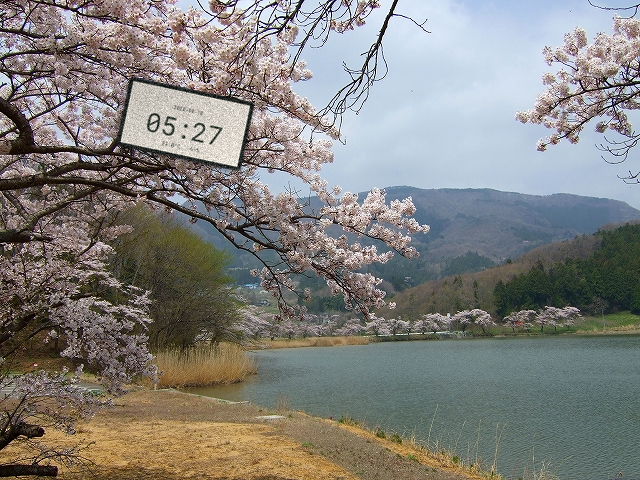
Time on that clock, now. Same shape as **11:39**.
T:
**5:27**
